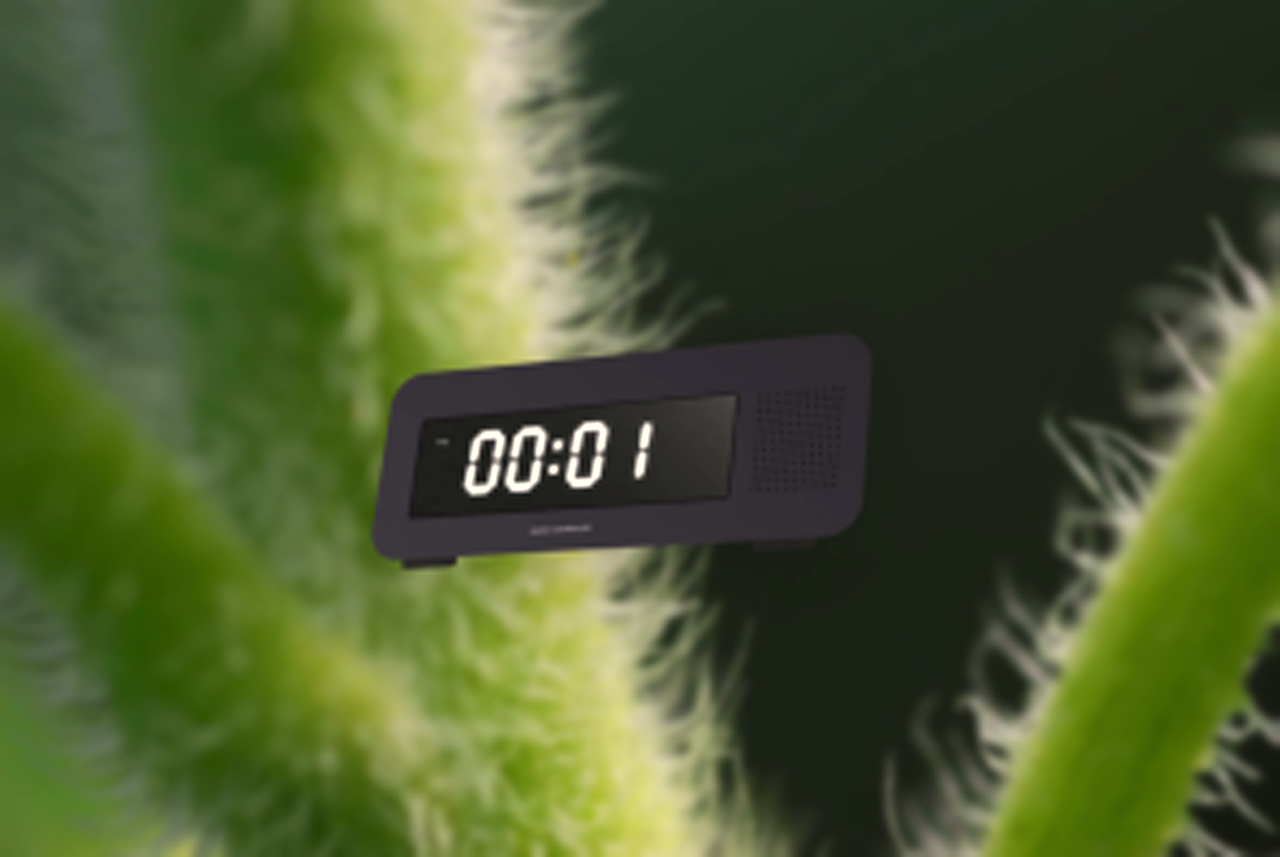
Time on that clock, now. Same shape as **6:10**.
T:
**0:01**
